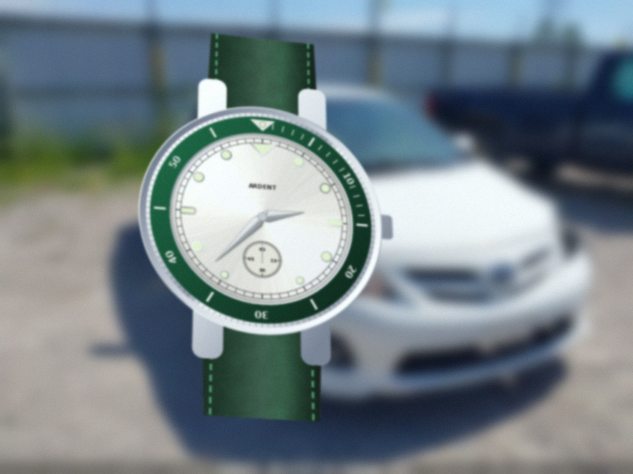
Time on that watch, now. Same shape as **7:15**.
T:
**2:37**
